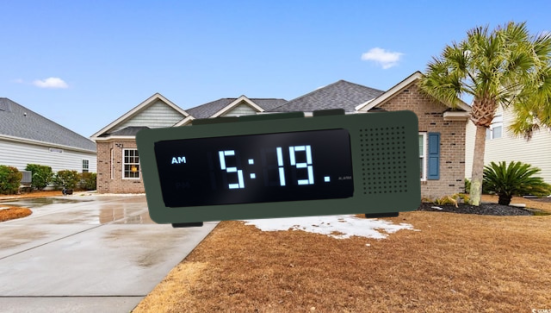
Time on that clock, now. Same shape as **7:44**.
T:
**5:19**
